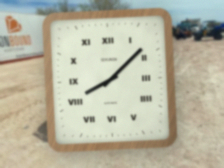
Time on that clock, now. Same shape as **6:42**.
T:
**8:08**
